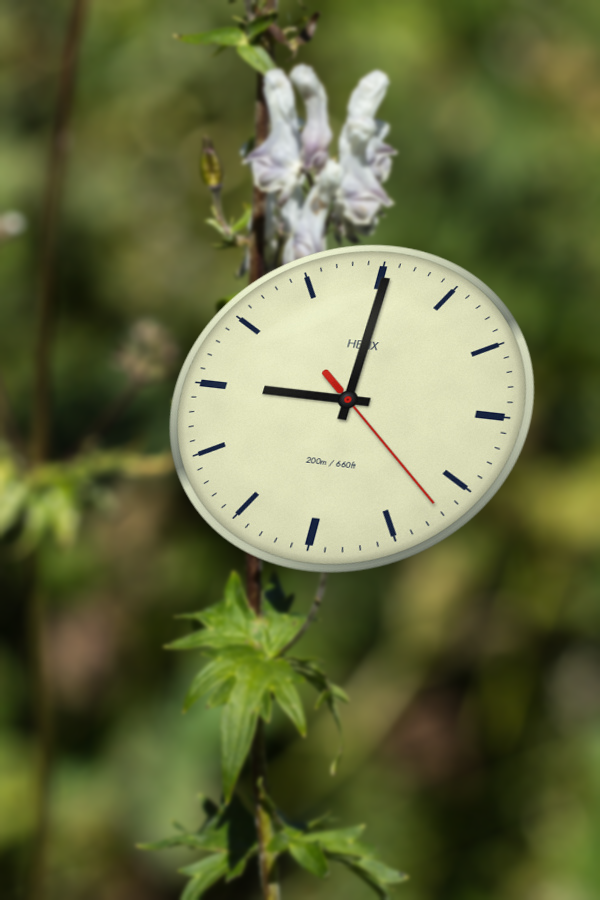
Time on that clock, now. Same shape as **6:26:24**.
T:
**9:00:22**
